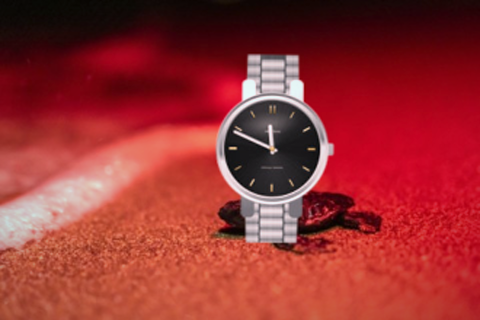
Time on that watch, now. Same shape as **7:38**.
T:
**11:49**
